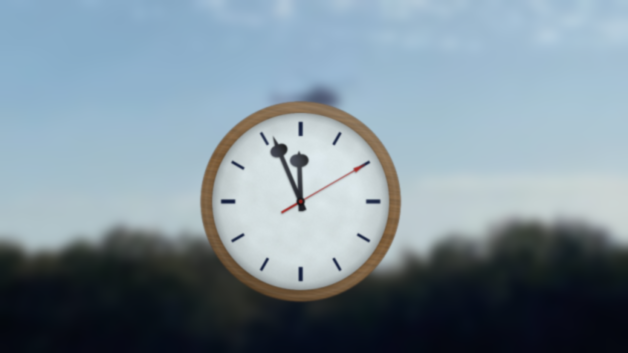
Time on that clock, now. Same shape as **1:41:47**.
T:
**11:56:10**
